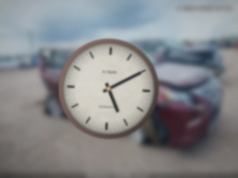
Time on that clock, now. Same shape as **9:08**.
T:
**5:10**
